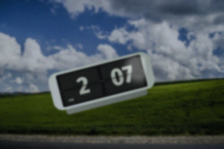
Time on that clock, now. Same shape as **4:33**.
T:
**2:07**
